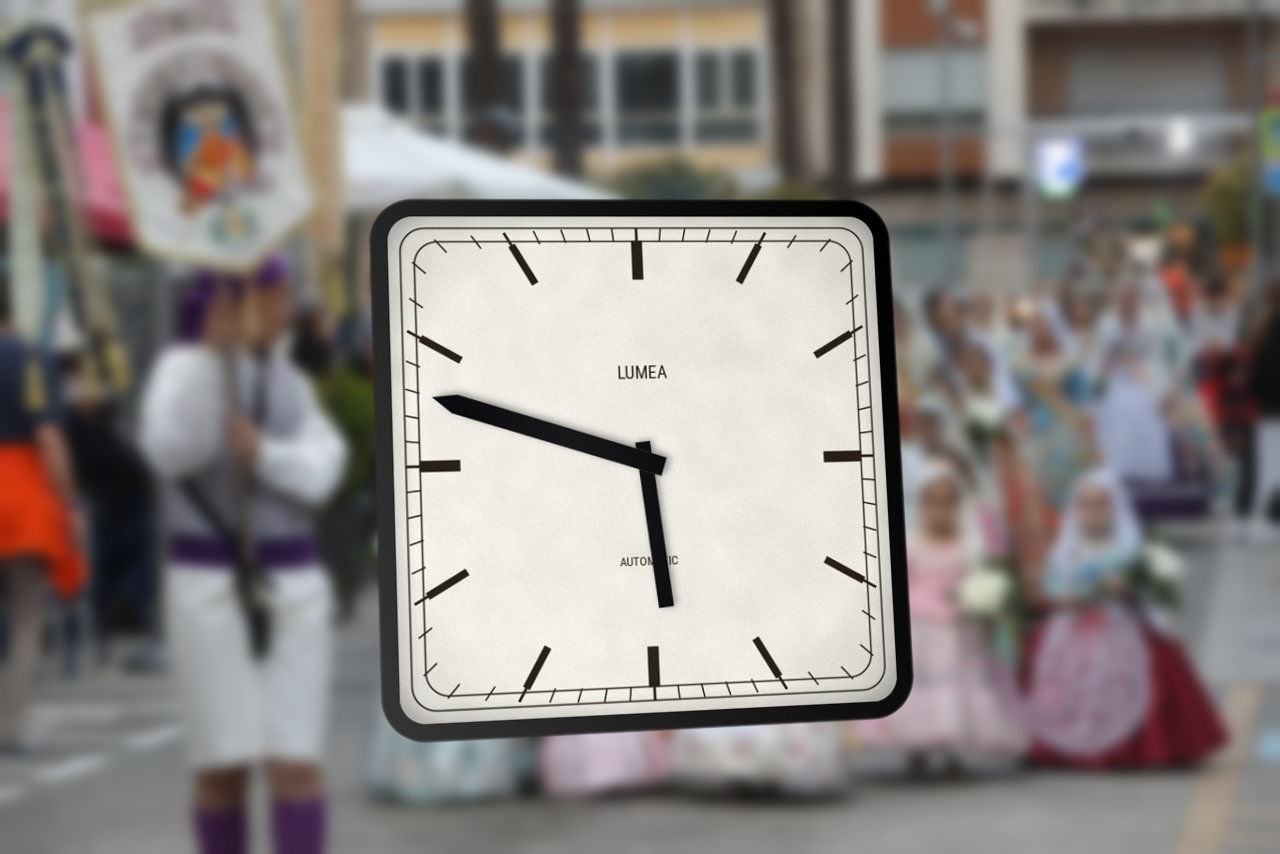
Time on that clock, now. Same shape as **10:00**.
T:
**5:48**
